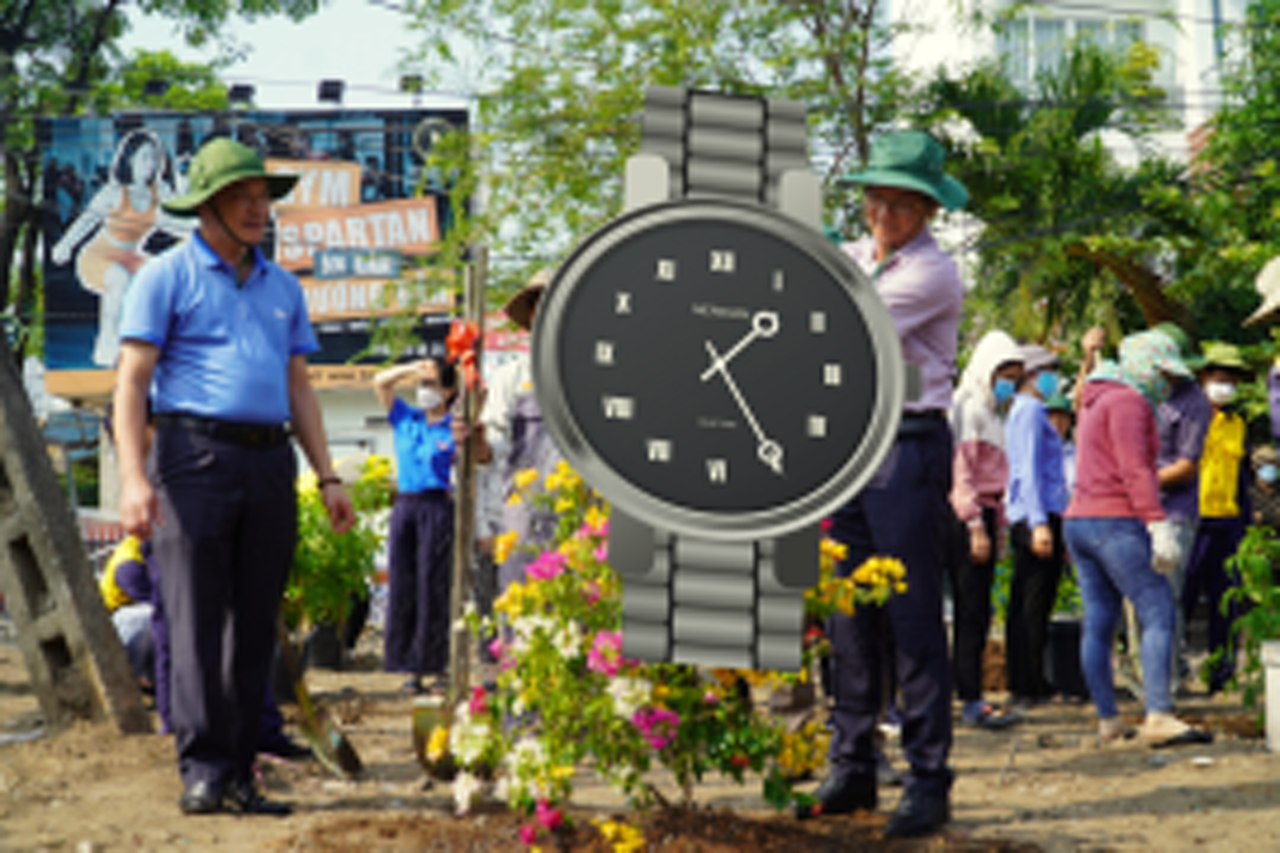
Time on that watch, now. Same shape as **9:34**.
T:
**1:25**
